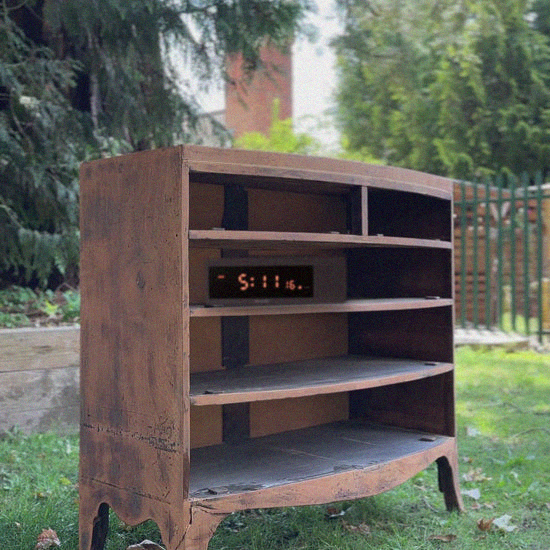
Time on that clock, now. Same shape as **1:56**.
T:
**5:11**
